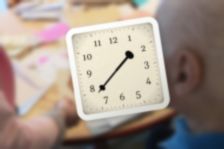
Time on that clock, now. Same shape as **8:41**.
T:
**1:38**
